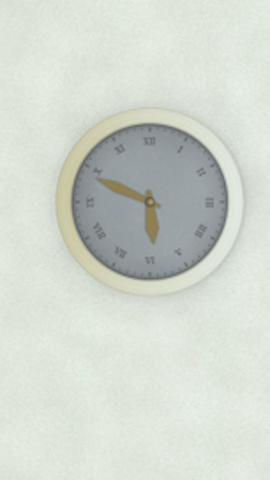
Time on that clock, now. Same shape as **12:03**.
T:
**5:49**
